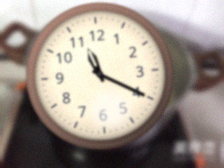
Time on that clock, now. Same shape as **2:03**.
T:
**11:20**
